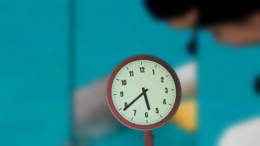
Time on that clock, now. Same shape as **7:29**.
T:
**5:39**
